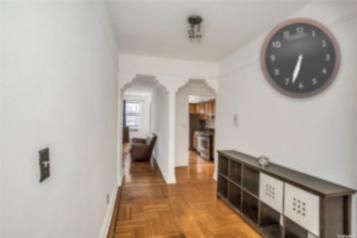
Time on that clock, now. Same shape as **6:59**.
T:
**6:33**
